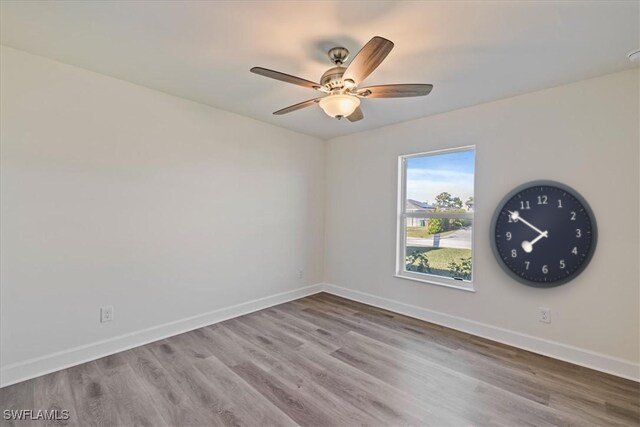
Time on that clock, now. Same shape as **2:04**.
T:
**7:51**
